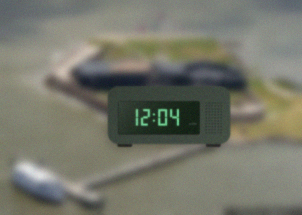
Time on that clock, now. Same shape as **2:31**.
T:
**12:04**
